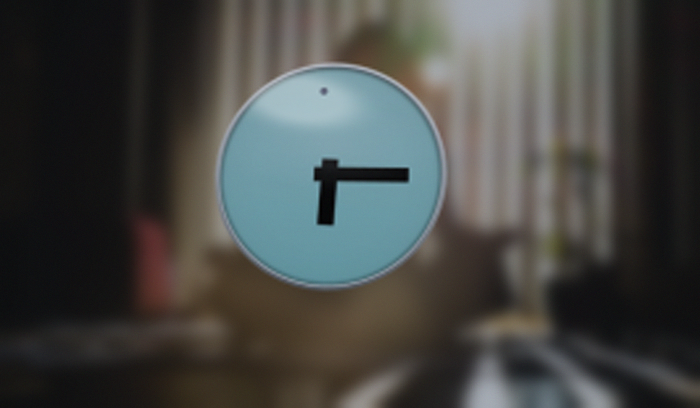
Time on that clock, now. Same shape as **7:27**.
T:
**6:16**
